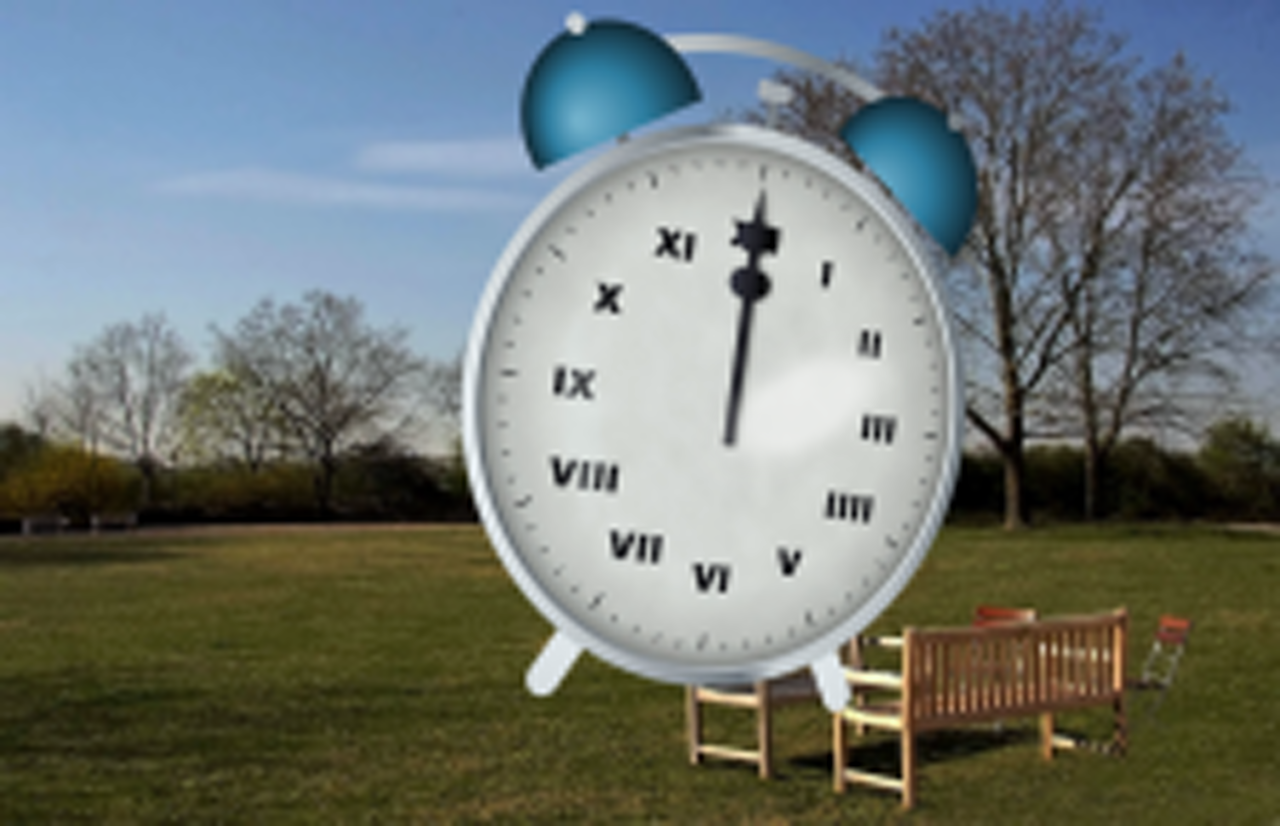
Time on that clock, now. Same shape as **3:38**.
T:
**12:00**
